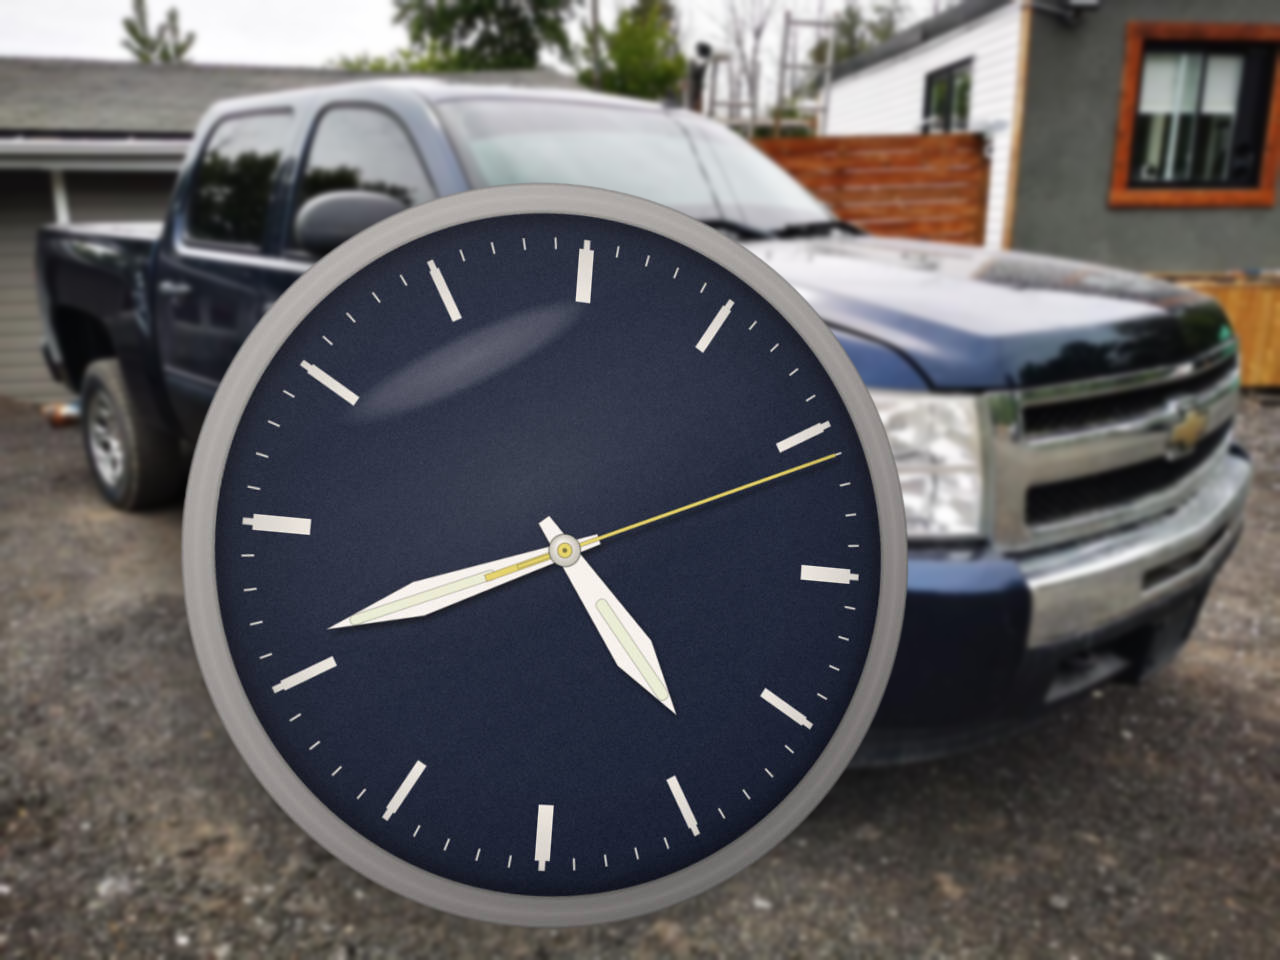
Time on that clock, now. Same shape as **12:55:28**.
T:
**4:41:11**
